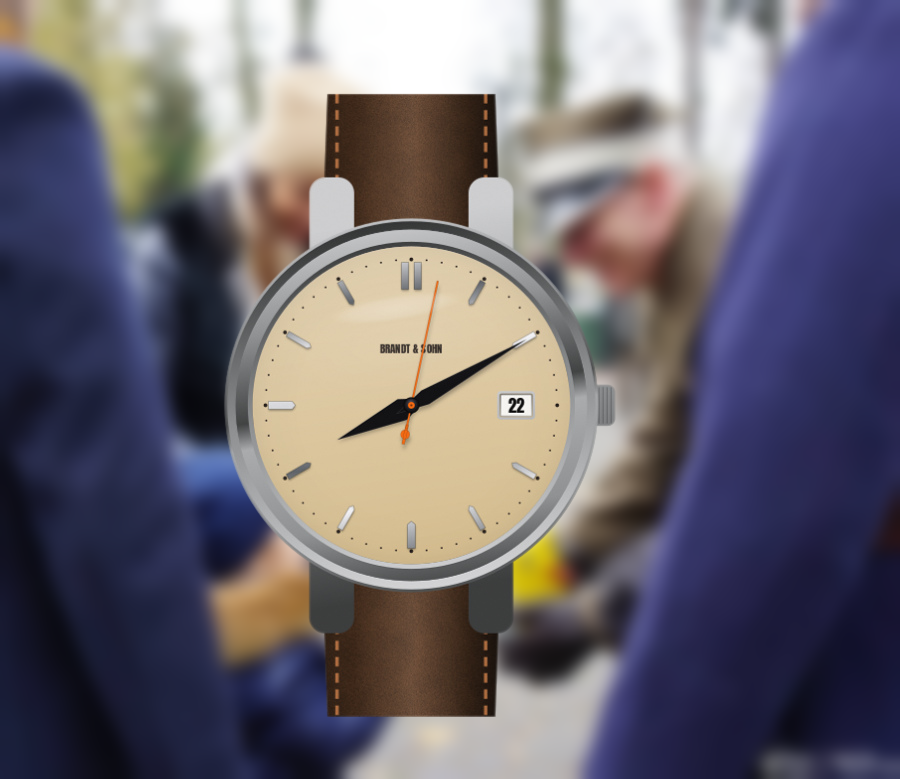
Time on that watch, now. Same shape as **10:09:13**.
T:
**8:10:02**
